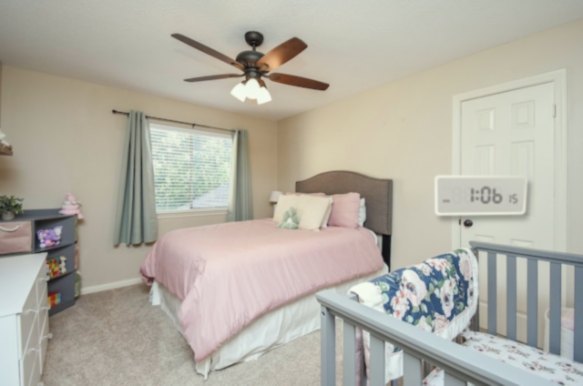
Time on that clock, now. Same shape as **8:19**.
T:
**1:06**
